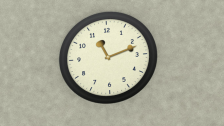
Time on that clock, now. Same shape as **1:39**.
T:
**11:12**
